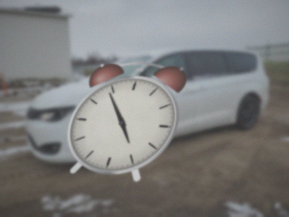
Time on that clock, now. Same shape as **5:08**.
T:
**4:54**
